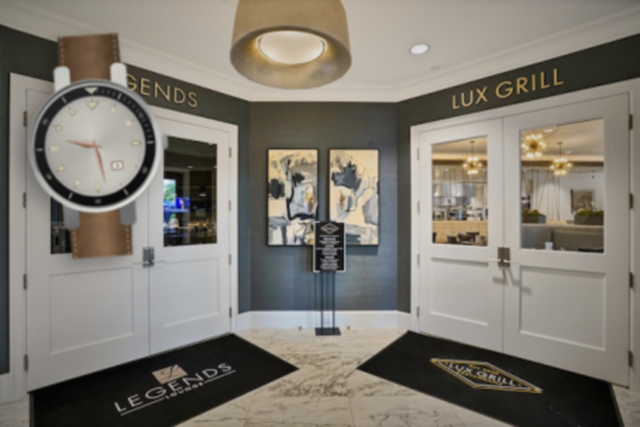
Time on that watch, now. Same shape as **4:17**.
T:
**9:28**
